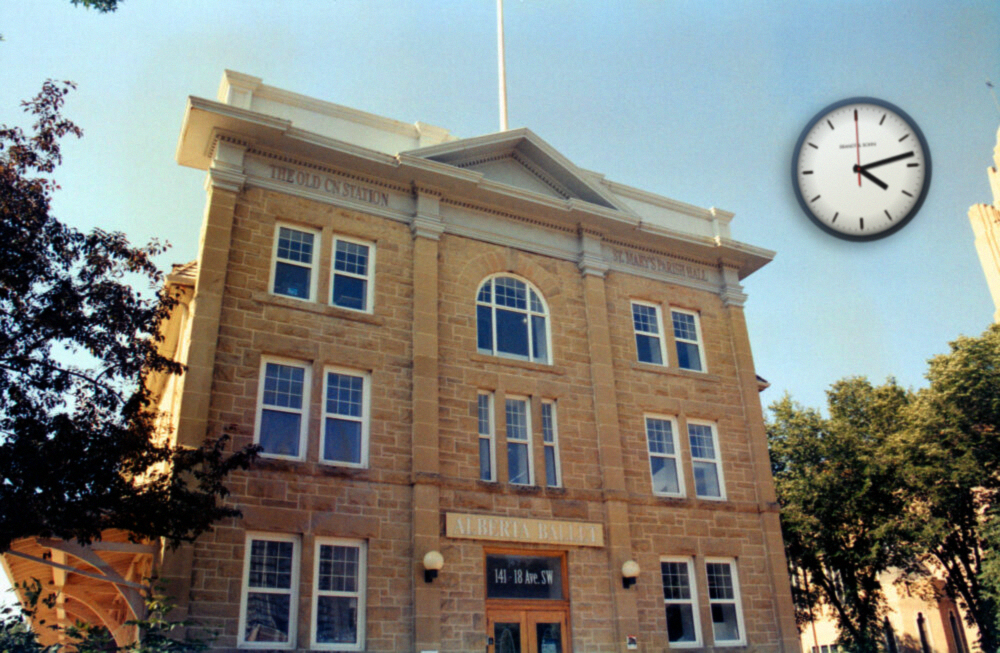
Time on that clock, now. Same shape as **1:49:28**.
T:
**4:13:00**
